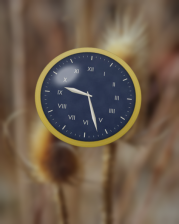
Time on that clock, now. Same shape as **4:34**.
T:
**9:27**
